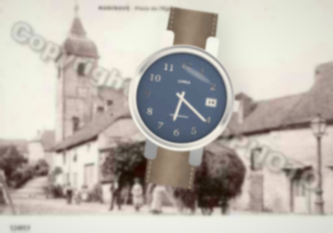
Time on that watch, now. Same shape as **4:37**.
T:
**6:21**
